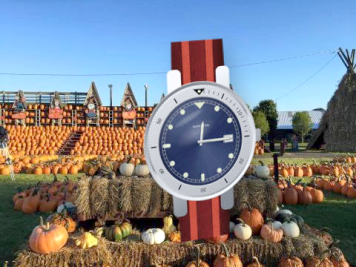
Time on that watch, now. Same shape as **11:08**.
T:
**12:15**
